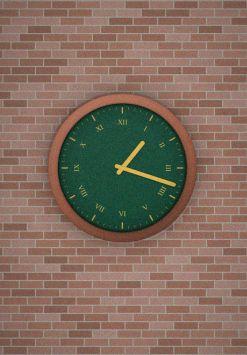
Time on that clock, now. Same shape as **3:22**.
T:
**1:18**
